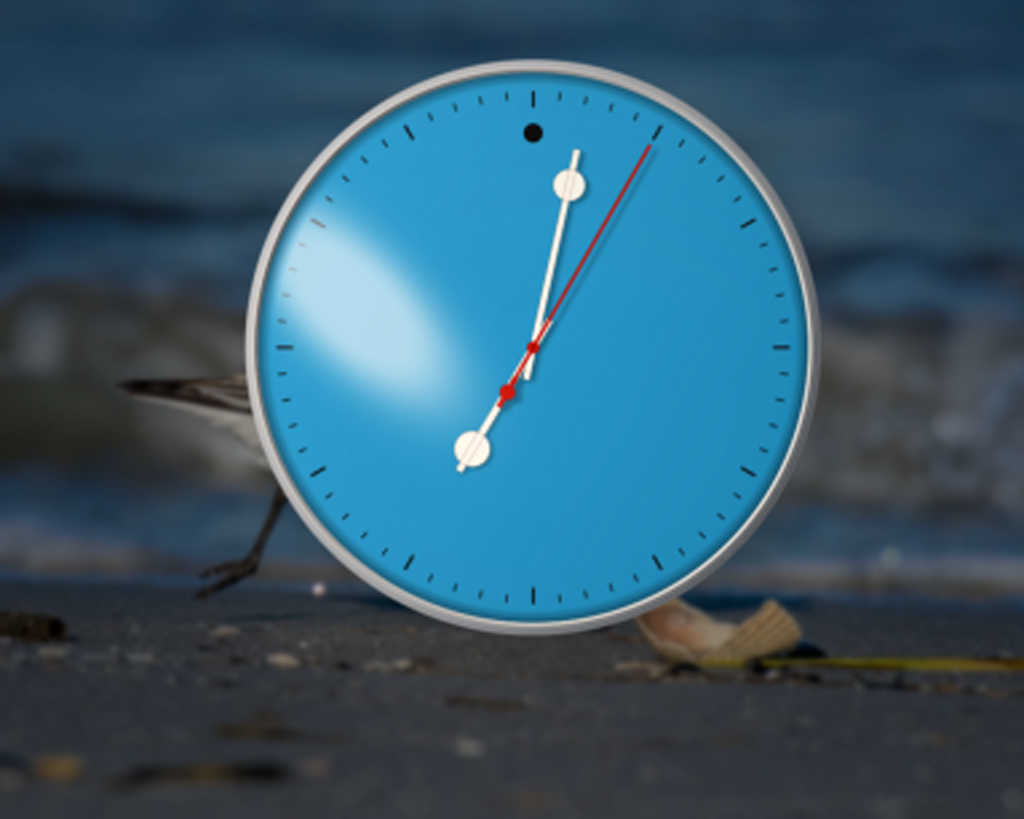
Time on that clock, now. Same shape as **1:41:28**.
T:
**7:02:05**
